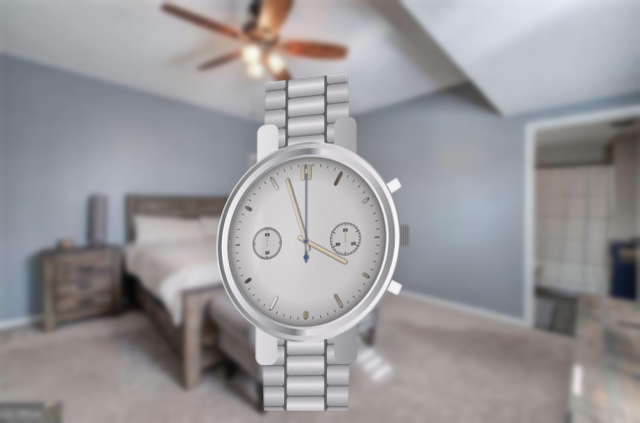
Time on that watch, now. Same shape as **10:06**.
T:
**3:57**
